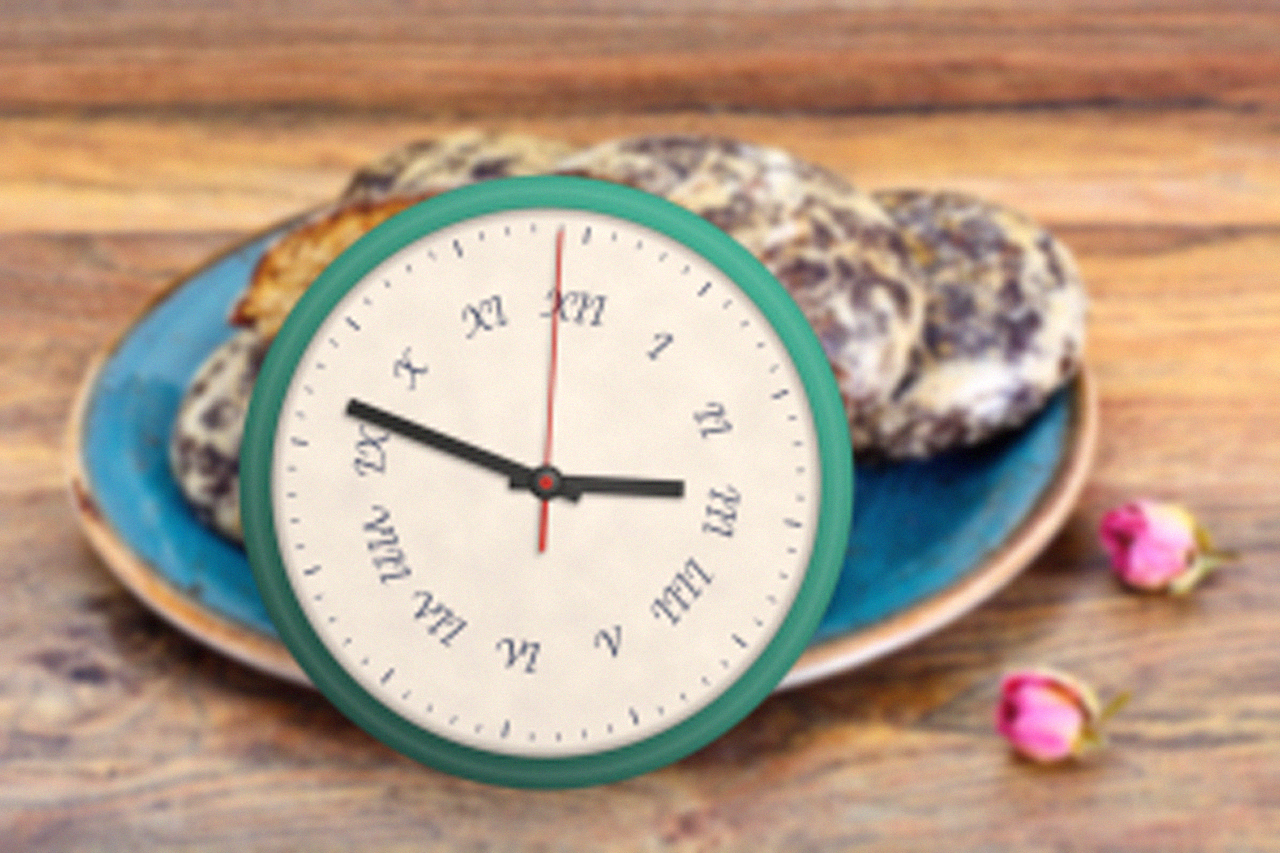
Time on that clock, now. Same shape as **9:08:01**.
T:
**2:46:59**
